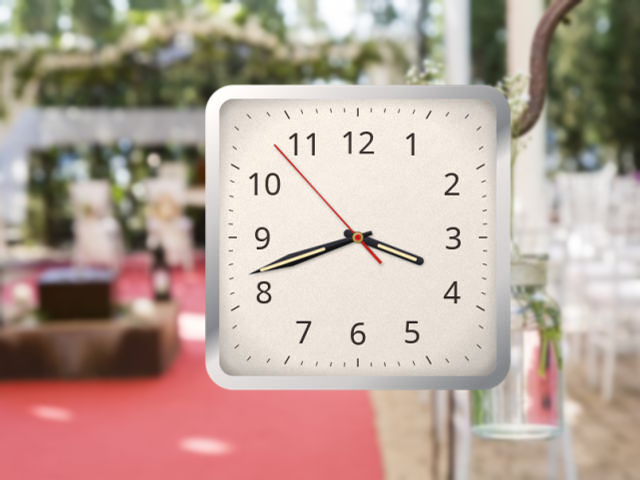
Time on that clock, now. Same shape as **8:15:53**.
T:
**3:41:53**
